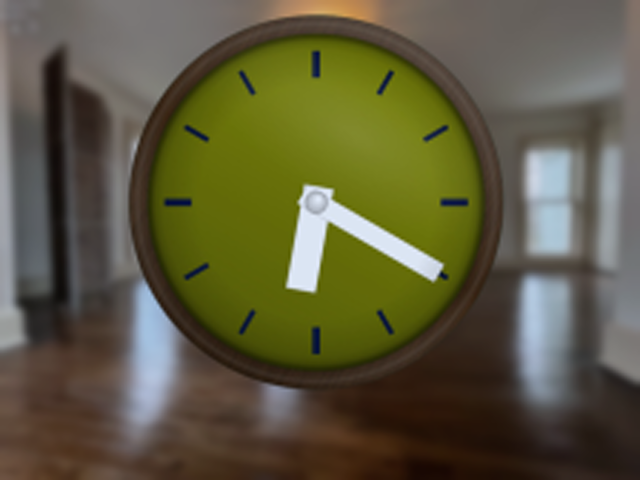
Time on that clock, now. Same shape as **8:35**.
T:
**6:20**
